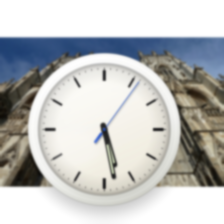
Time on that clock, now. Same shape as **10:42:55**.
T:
**5:28:06**
